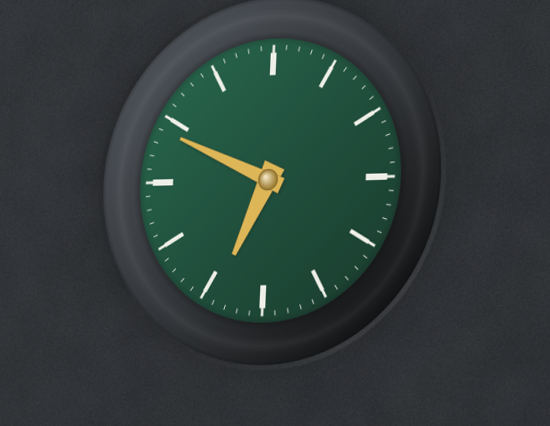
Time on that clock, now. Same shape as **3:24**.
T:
**6:49**
